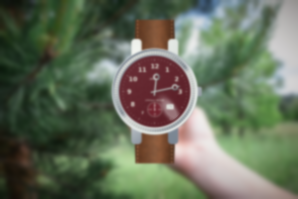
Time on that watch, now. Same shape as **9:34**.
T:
**12:13**
